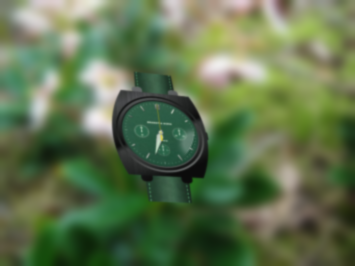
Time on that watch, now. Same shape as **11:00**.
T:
**6:33**
